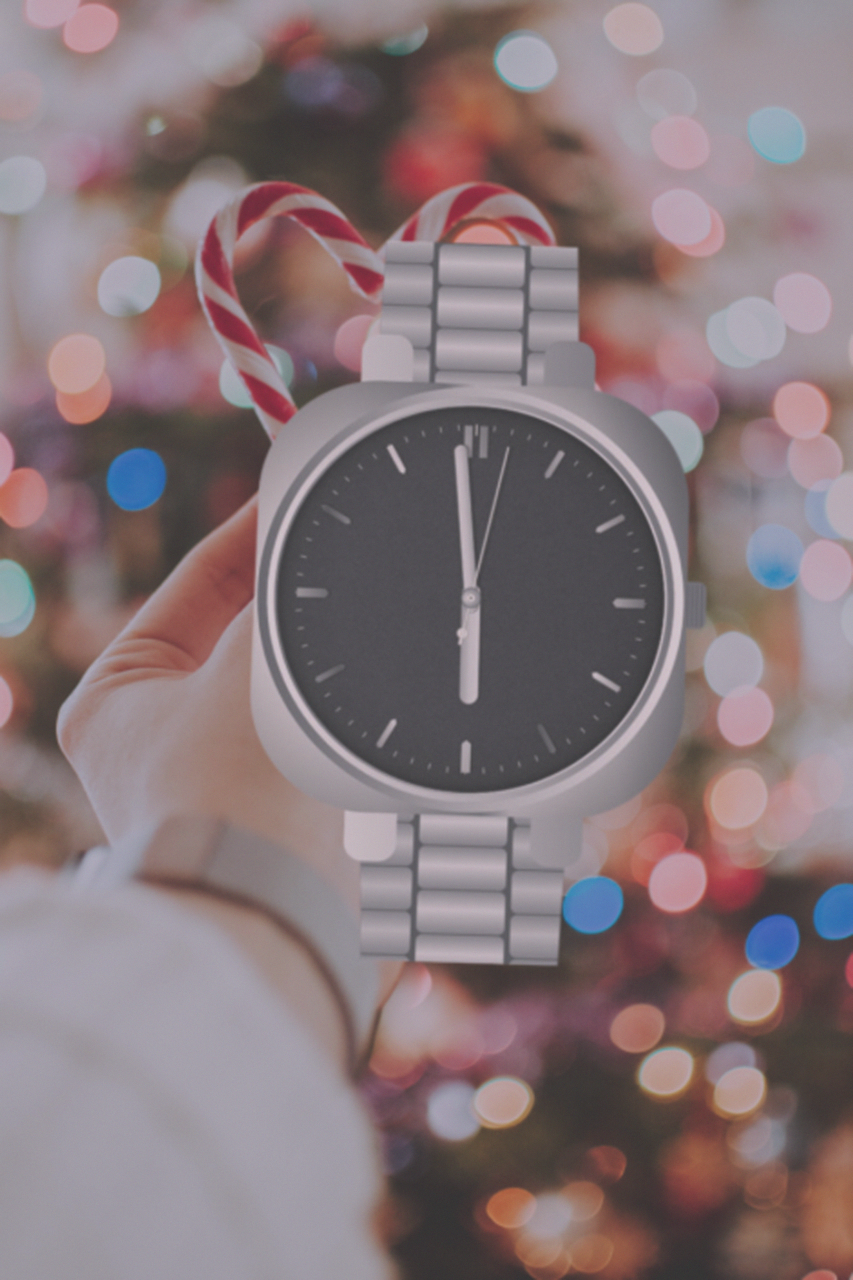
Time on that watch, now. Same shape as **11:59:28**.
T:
**5:59:02**
